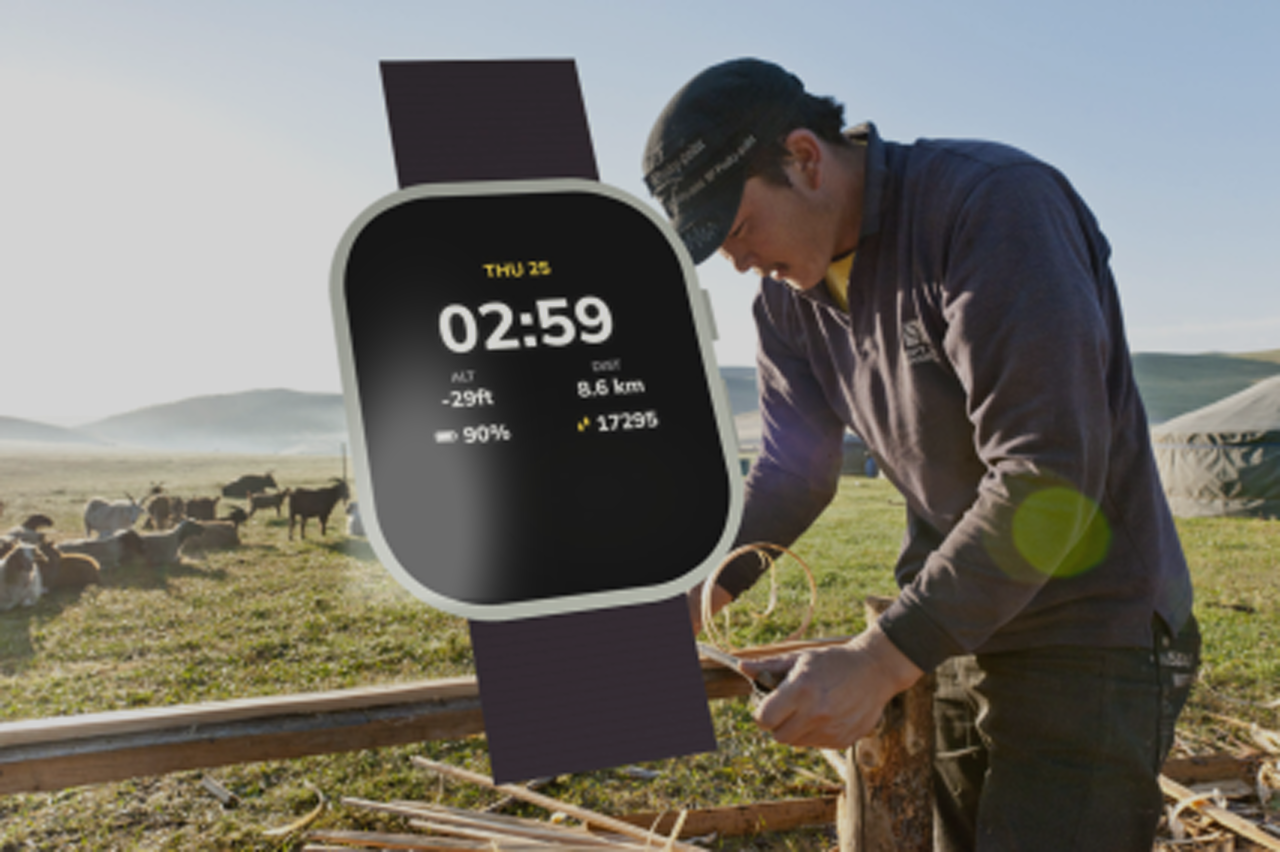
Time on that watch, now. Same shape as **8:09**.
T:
**2:59**
